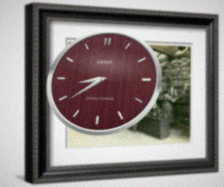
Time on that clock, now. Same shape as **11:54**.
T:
**8:39**
